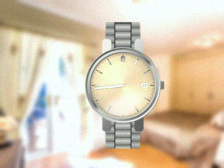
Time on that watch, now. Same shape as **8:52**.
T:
**8:44**
